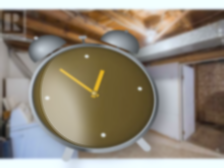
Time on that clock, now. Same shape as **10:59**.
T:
**12:53**
